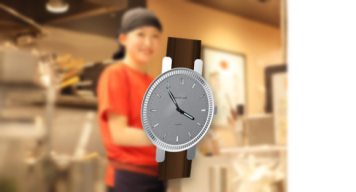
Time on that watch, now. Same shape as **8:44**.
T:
**3:54**
